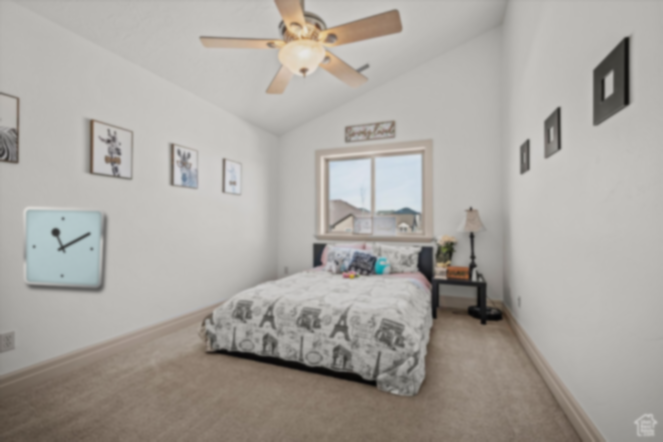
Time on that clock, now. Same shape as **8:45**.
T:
**11:10**
